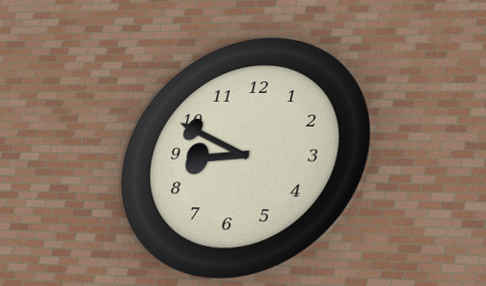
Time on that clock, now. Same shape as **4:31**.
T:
**8:49**
